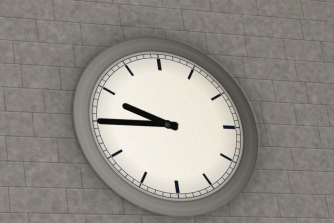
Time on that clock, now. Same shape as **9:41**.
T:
**9:45**
